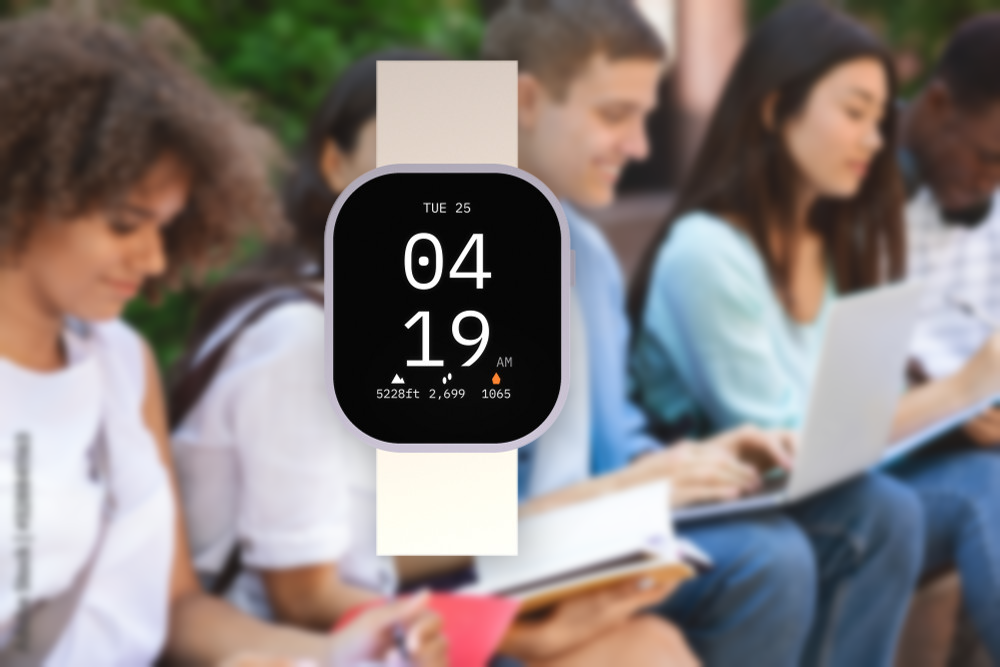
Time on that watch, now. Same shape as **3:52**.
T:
**4:19**
